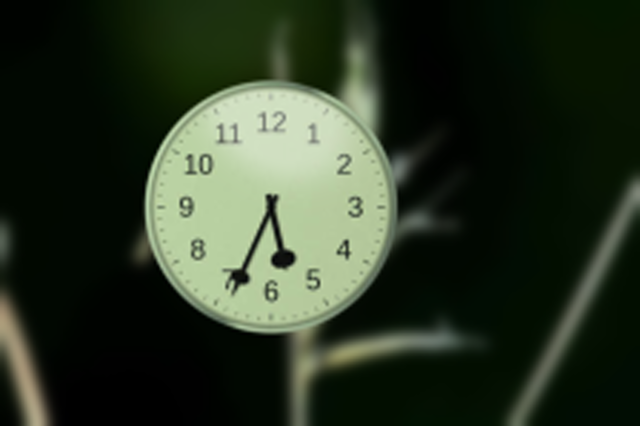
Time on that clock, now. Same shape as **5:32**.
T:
**5:34**
